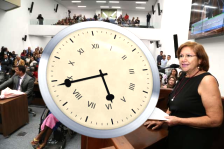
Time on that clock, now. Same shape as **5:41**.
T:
**5:44**
